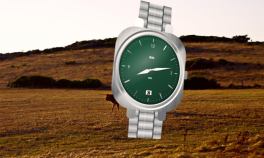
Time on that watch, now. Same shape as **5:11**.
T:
**8:13**
